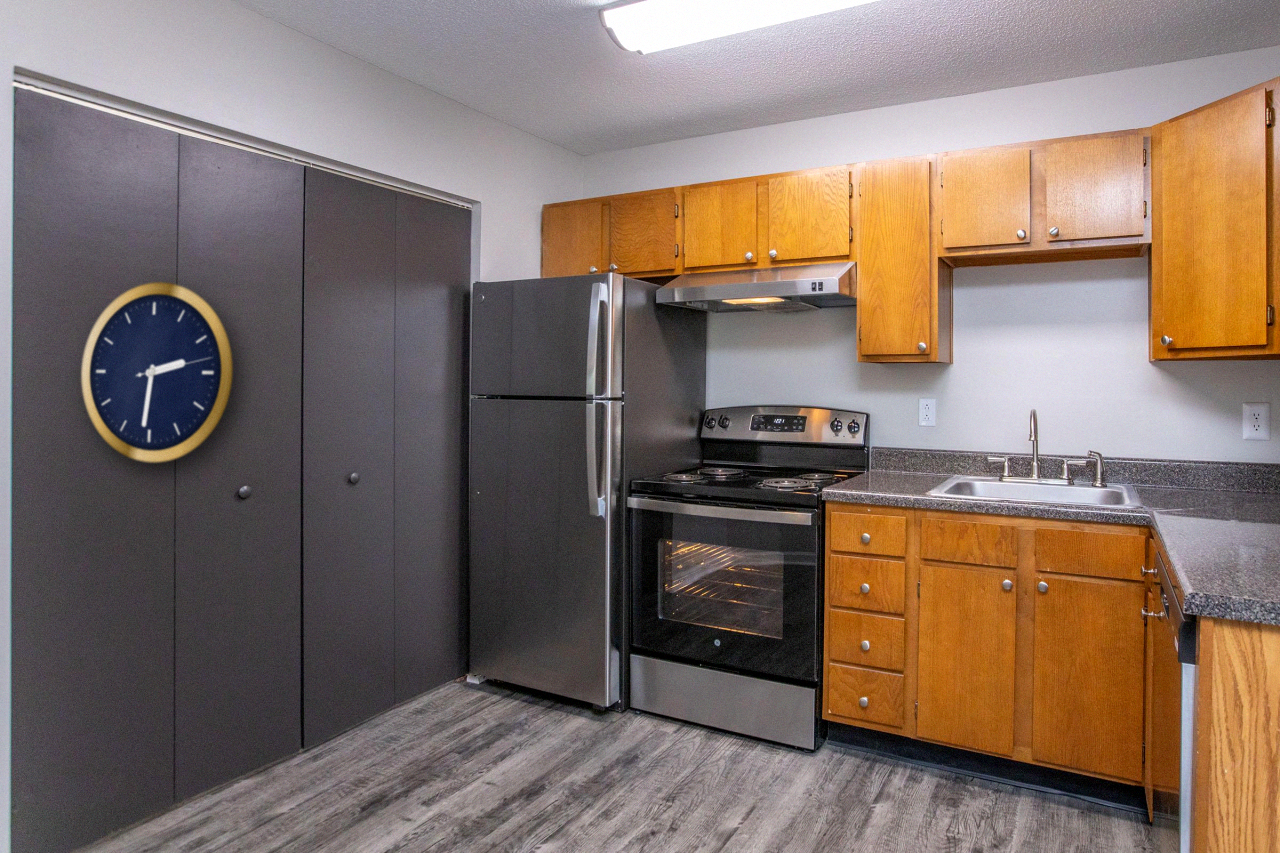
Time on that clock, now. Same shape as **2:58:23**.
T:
**2:31:13**
